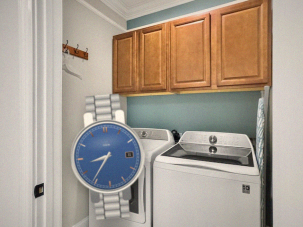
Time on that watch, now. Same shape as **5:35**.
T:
**8:36**
